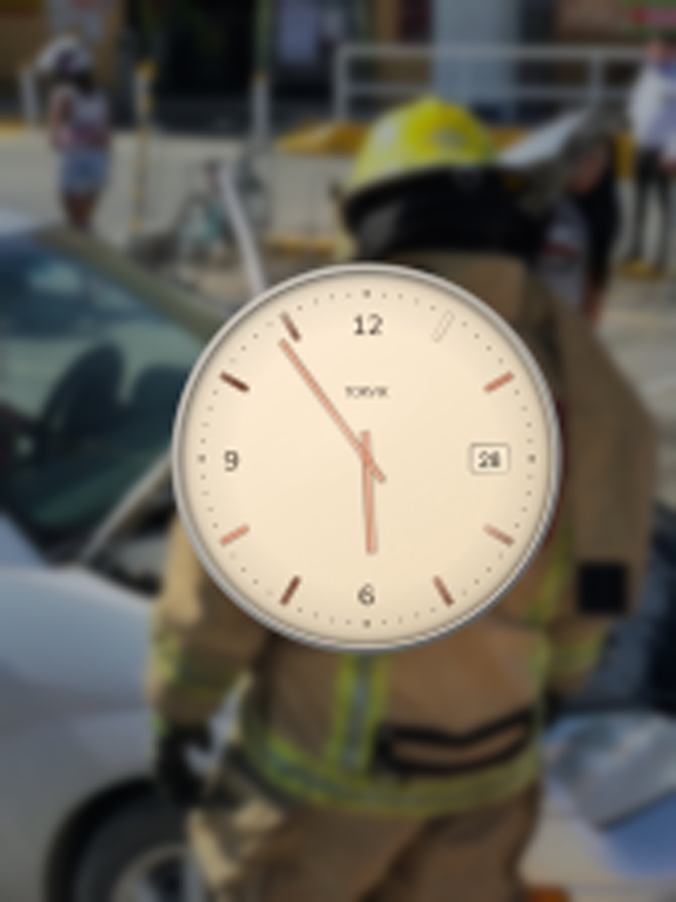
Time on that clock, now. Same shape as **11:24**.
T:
**5:54**
